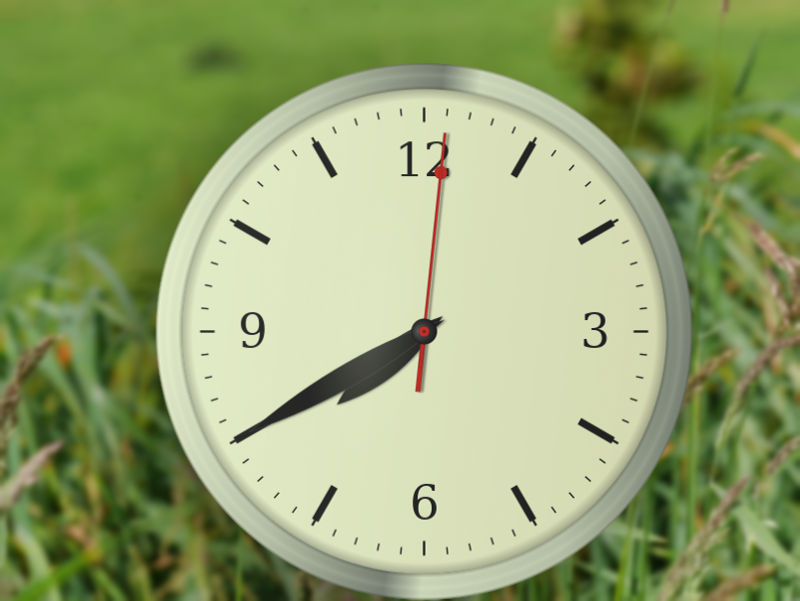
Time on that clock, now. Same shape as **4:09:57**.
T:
**7:40:01**
